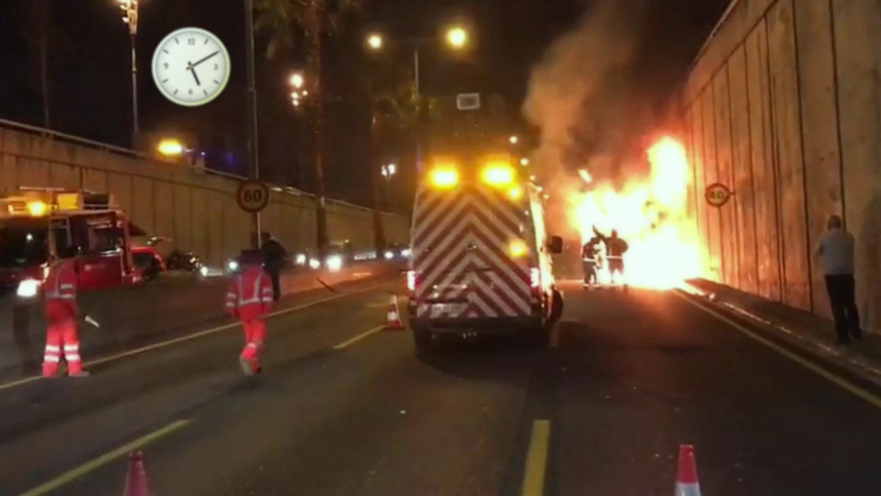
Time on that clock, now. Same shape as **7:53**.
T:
**5:10**
